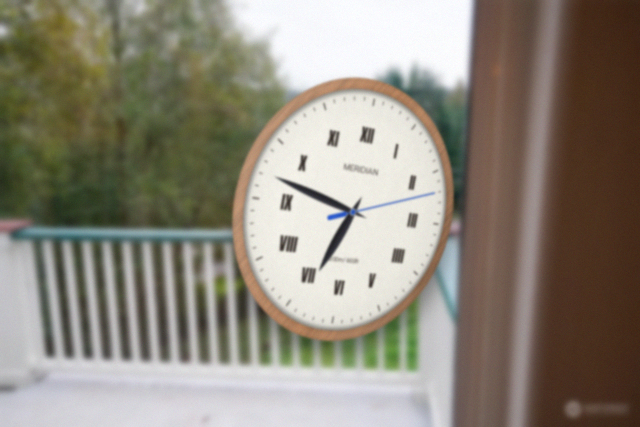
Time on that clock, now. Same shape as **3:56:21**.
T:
**6:47:12**
